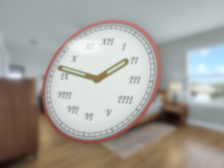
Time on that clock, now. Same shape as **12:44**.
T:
**1:47**
